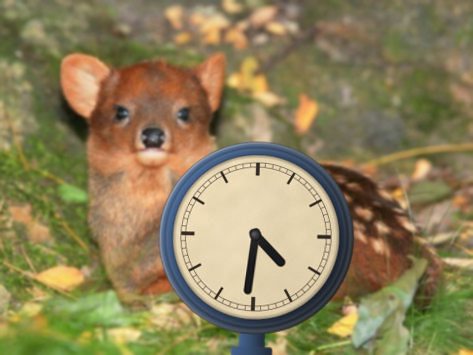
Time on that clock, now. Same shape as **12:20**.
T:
**4:31**
